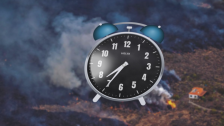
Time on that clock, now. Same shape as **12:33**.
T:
**7:35**
